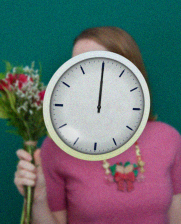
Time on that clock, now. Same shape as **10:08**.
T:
**12:00**
